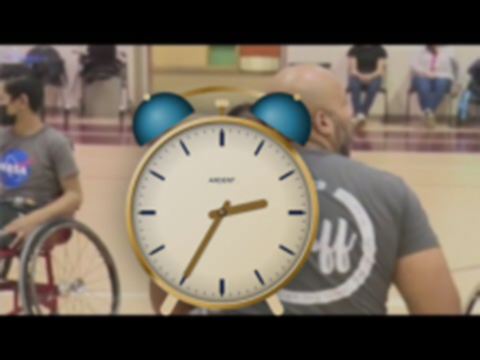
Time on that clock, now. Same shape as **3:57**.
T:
**2:35**
